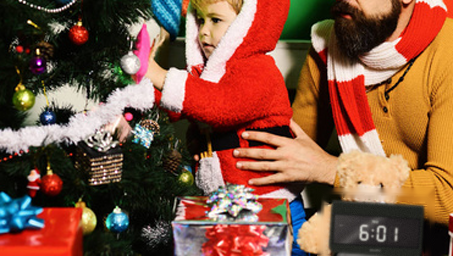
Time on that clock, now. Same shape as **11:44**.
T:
**6:01**
